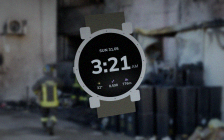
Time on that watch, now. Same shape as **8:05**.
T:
**3:21**
